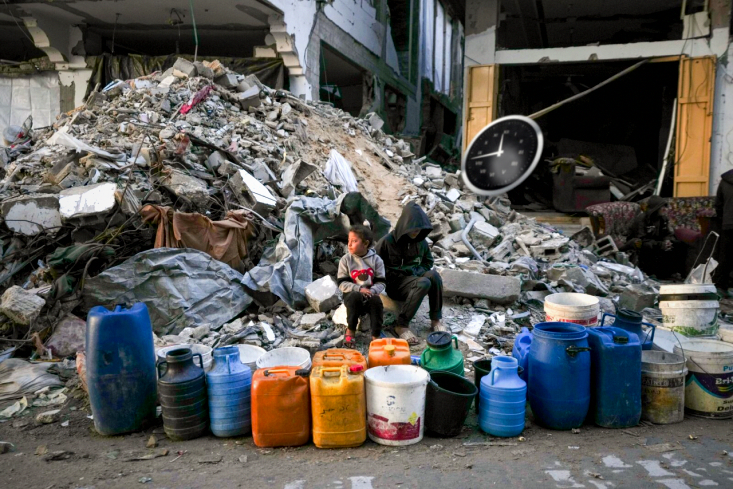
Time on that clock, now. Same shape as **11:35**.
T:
**11:43**
